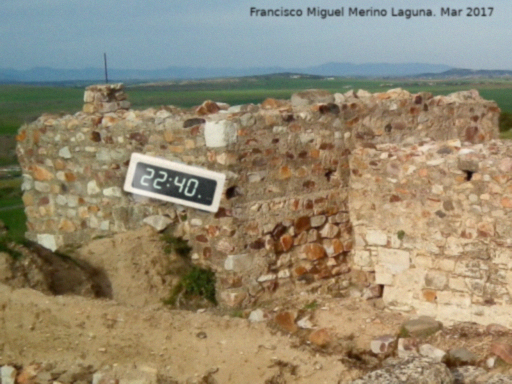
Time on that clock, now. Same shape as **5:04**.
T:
**22:40**
